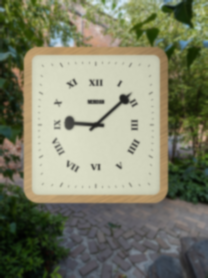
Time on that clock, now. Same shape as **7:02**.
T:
**9:08**
